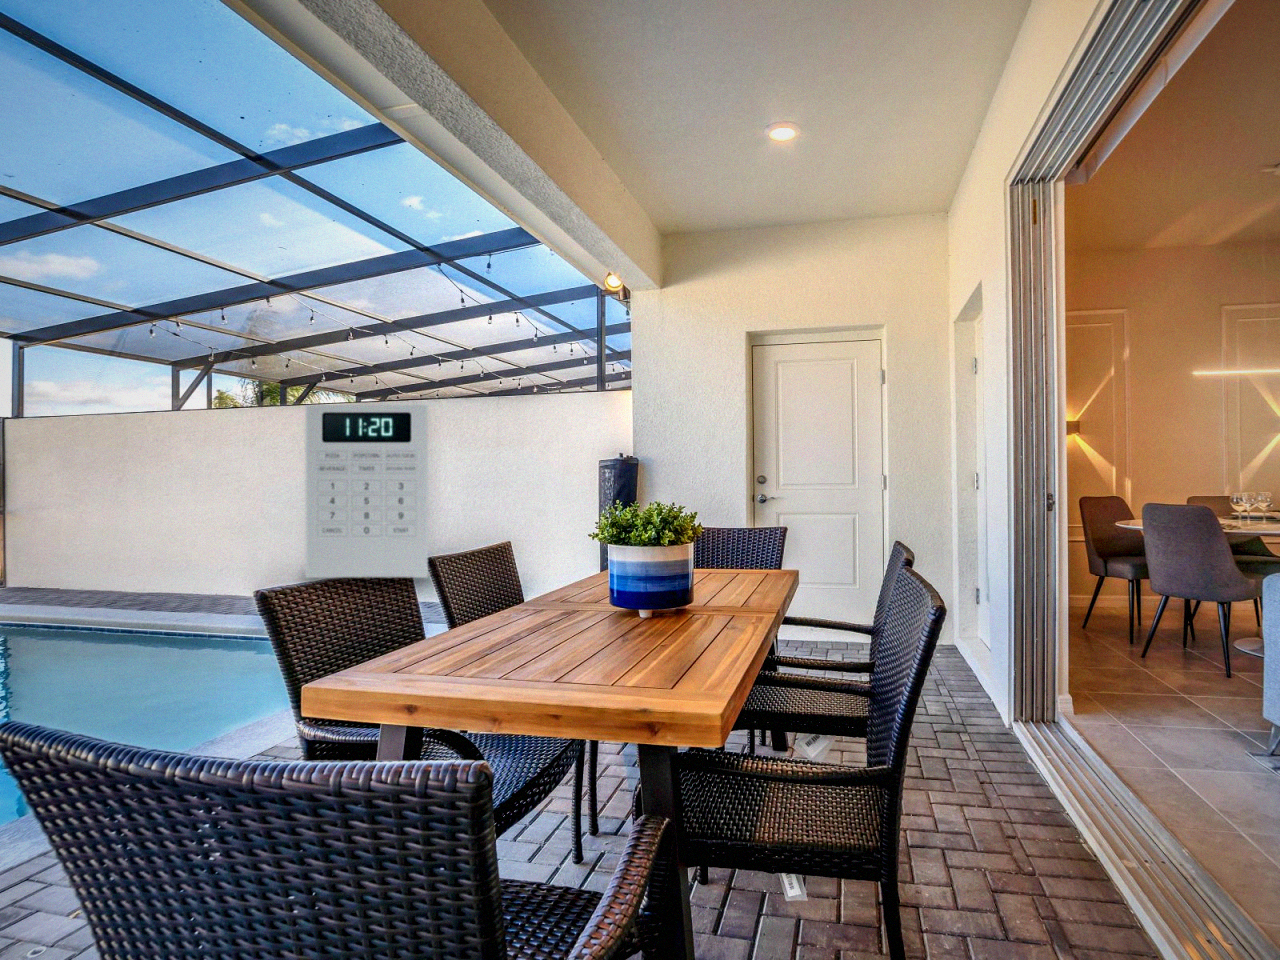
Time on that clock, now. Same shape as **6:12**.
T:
**11:20**
